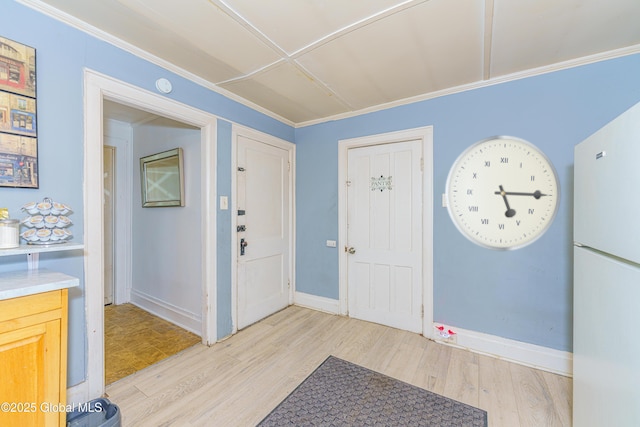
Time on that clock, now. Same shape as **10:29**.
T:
**5:15**
